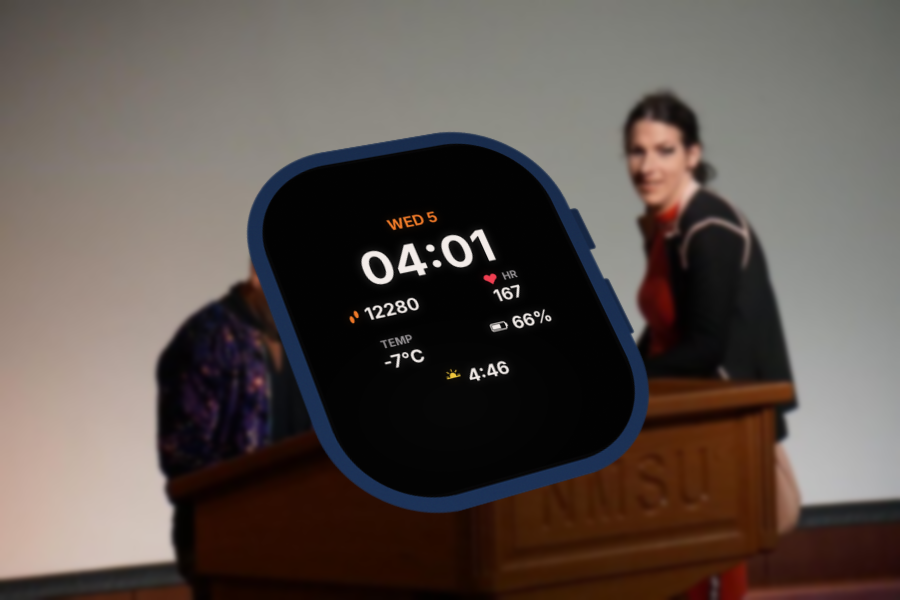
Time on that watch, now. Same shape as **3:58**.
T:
**4:01**
